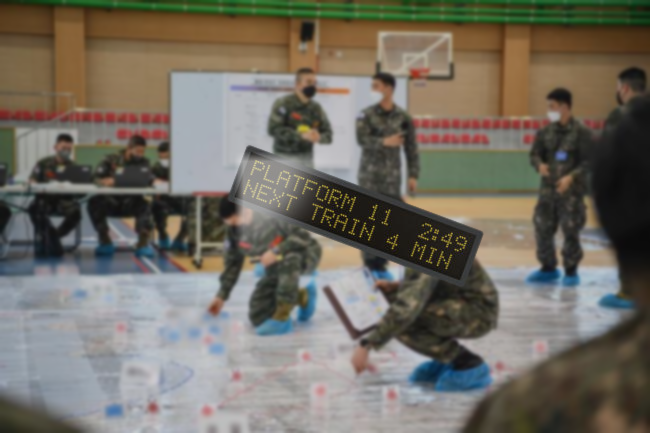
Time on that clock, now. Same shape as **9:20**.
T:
**2:49**
